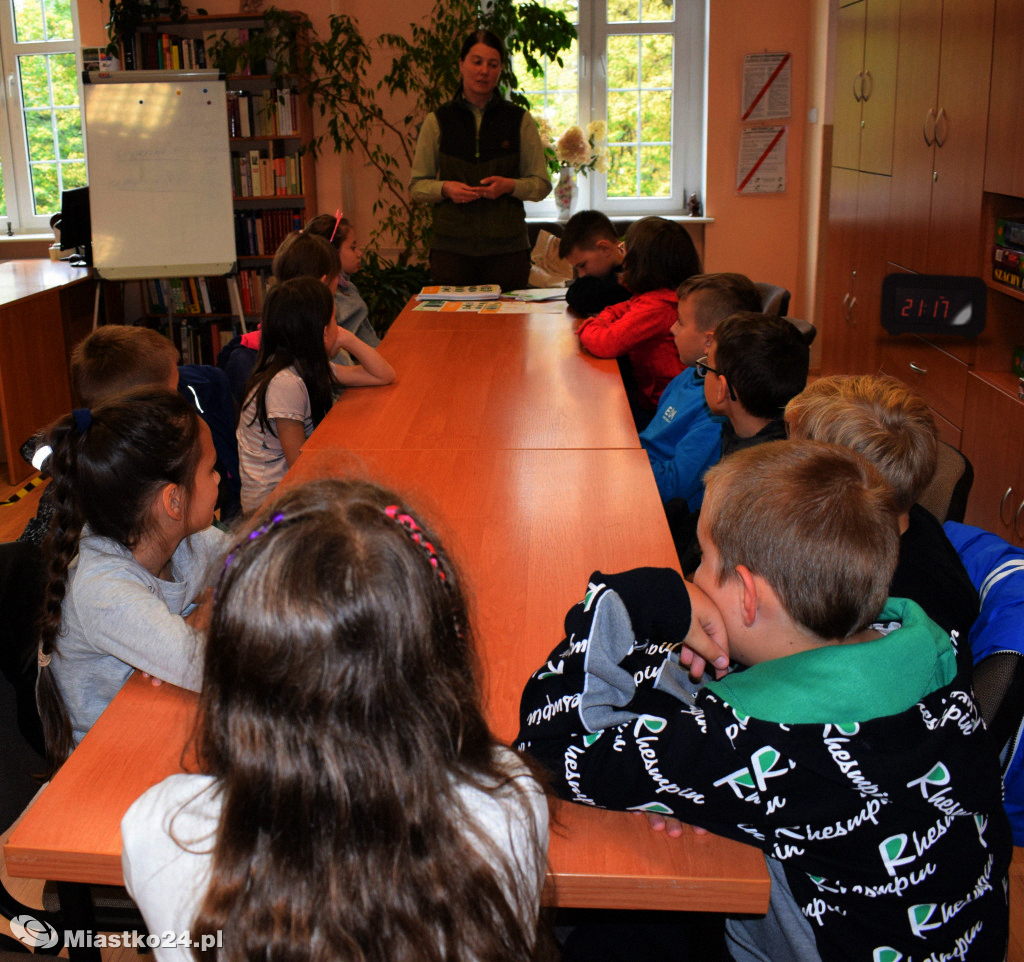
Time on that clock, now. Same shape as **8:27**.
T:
**21:17**
